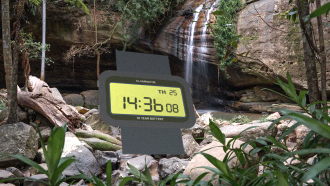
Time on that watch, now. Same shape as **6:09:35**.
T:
**14:36:08**
